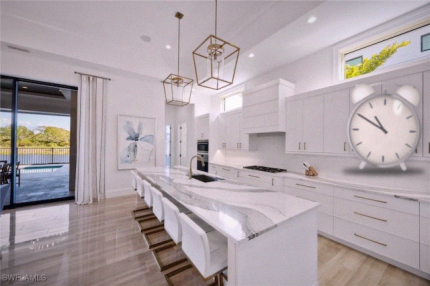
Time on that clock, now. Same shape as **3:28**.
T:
**10:50**
